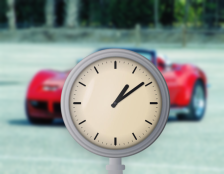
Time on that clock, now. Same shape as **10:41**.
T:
**1:09**
